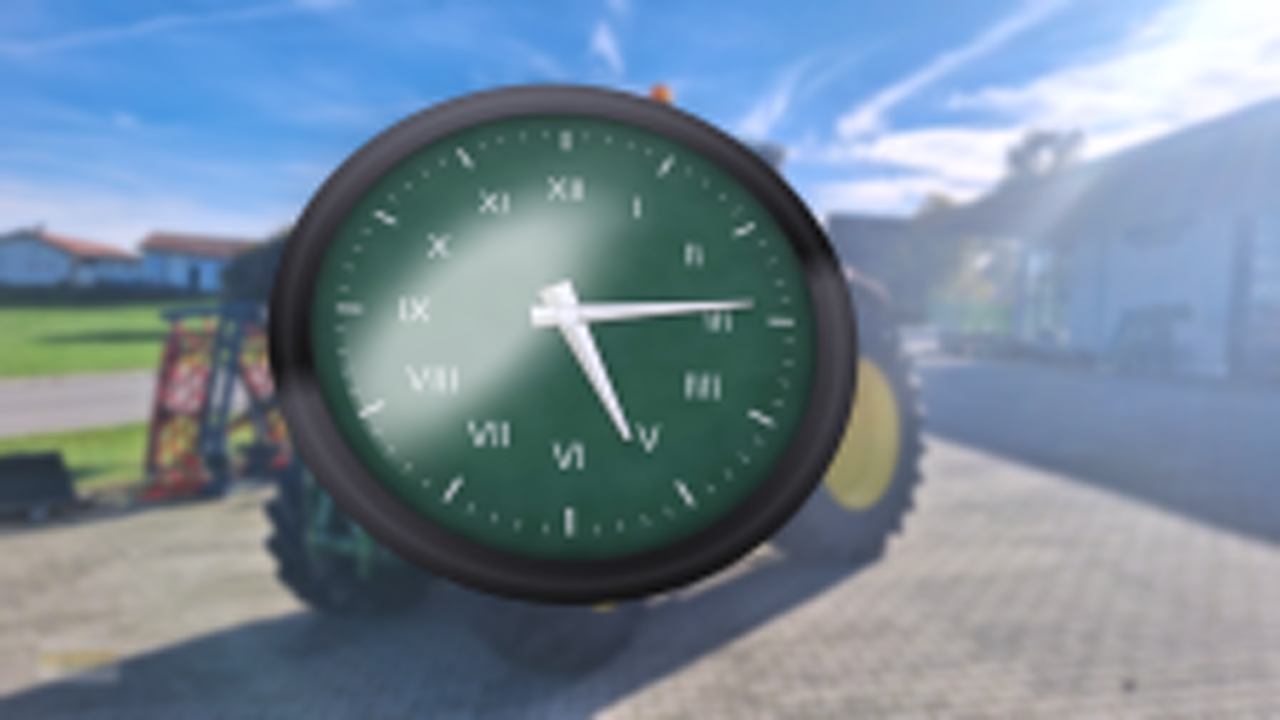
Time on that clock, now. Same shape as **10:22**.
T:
**5:14**
